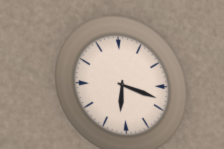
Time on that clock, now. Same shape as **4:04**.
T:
**6:18**
